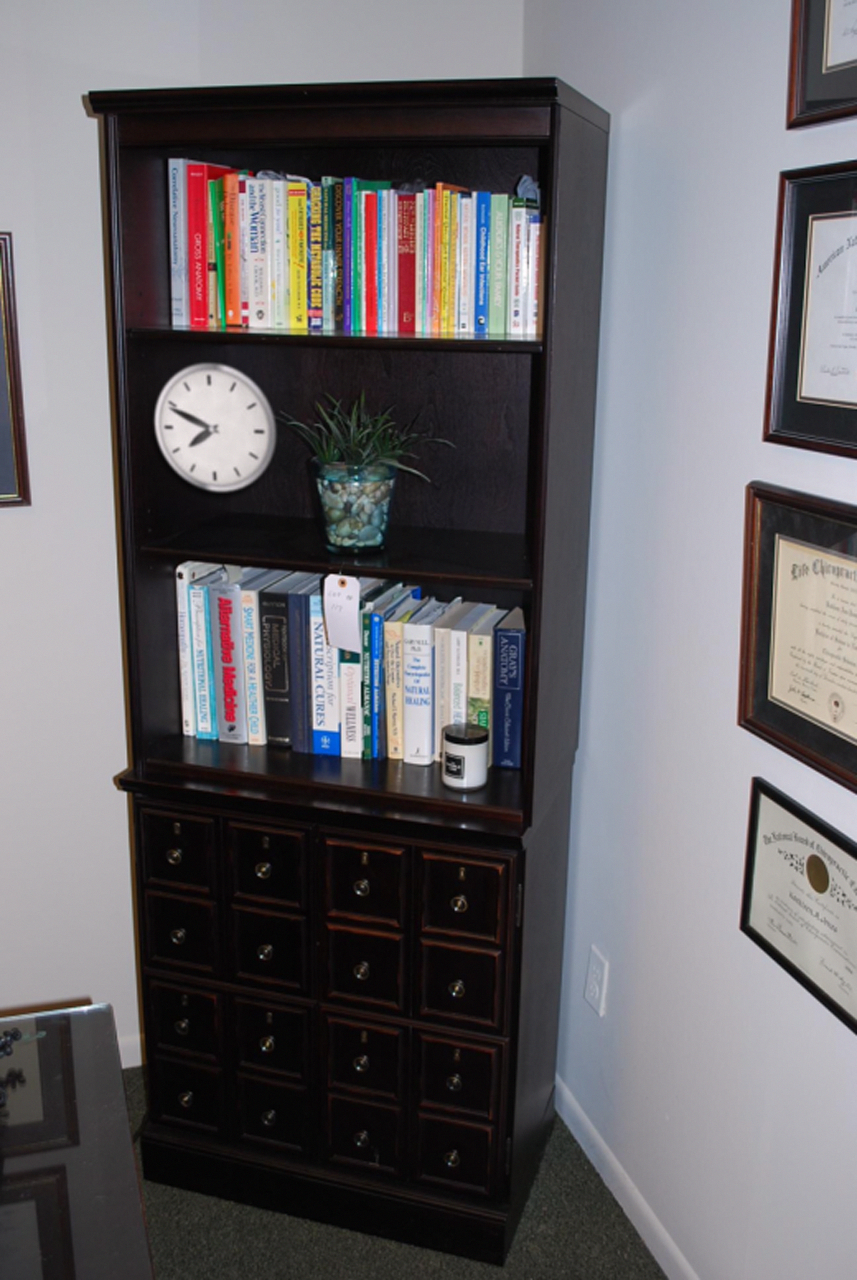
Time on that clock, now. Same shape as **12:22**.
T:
**7:49**
